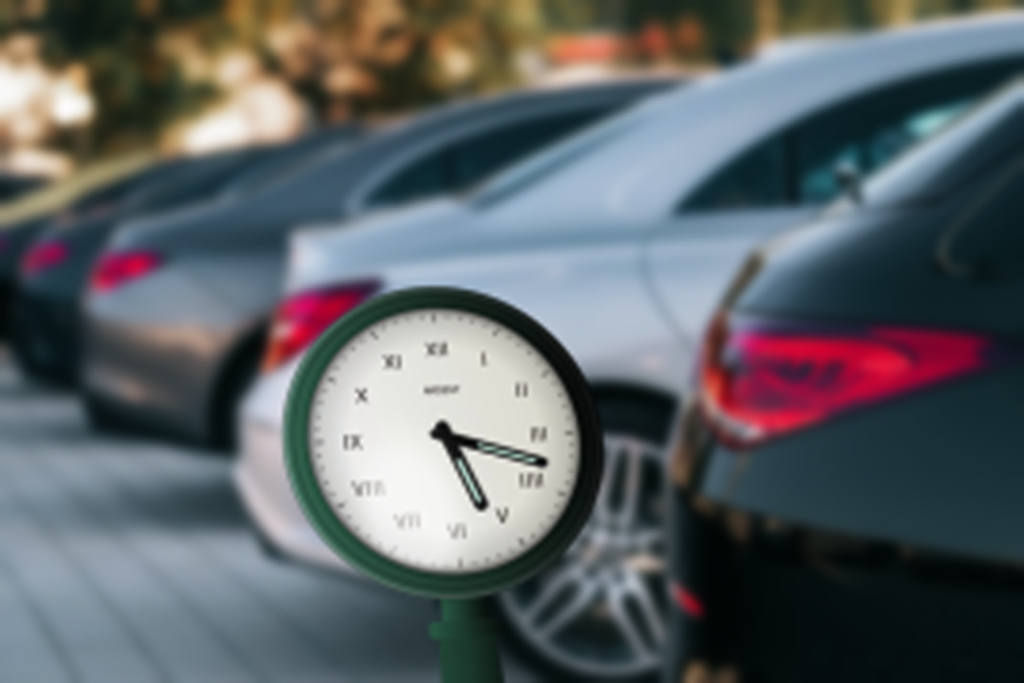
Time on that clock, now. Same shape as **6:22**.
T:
**5:18**
